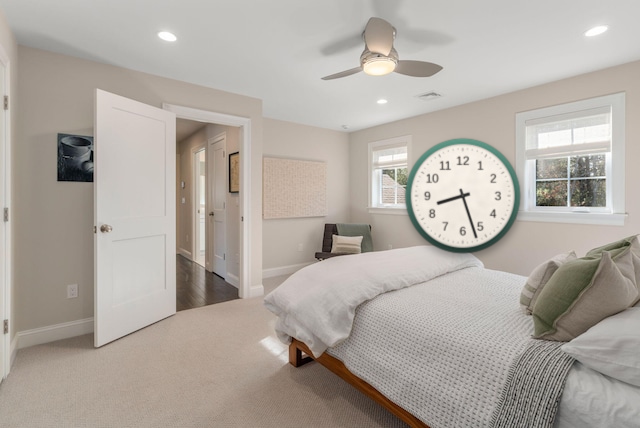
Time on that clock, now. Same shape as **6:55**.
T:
**8:27**
